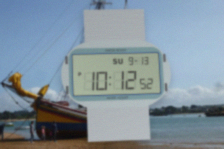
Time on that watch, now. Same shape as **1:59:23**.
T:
**10:12:52**
